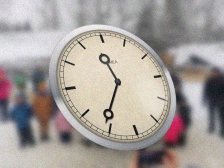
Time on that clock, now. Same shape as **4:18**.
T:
**11:36**
